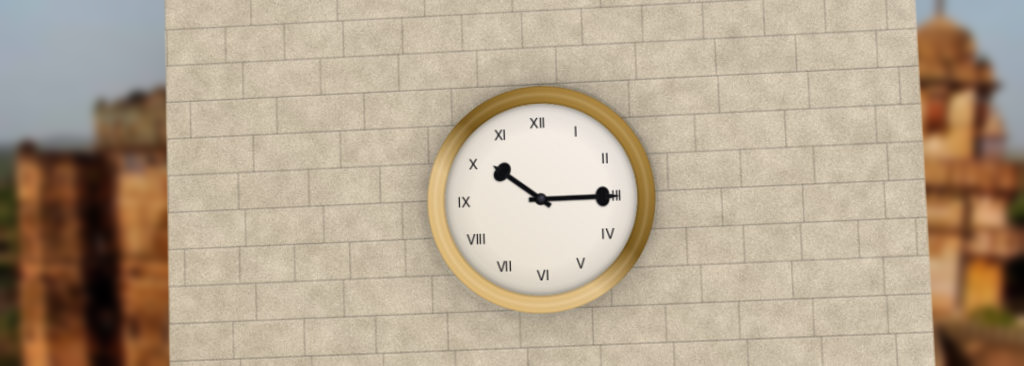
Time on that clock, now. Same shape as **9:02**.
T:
**10:15**
